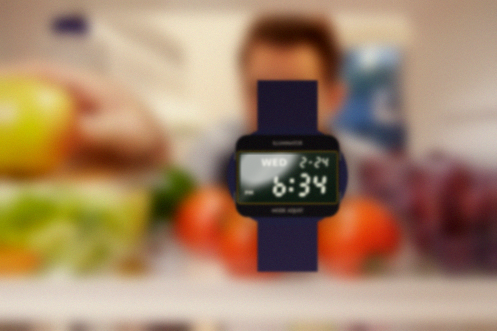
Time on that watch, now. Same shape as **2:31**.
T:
**6:34**
